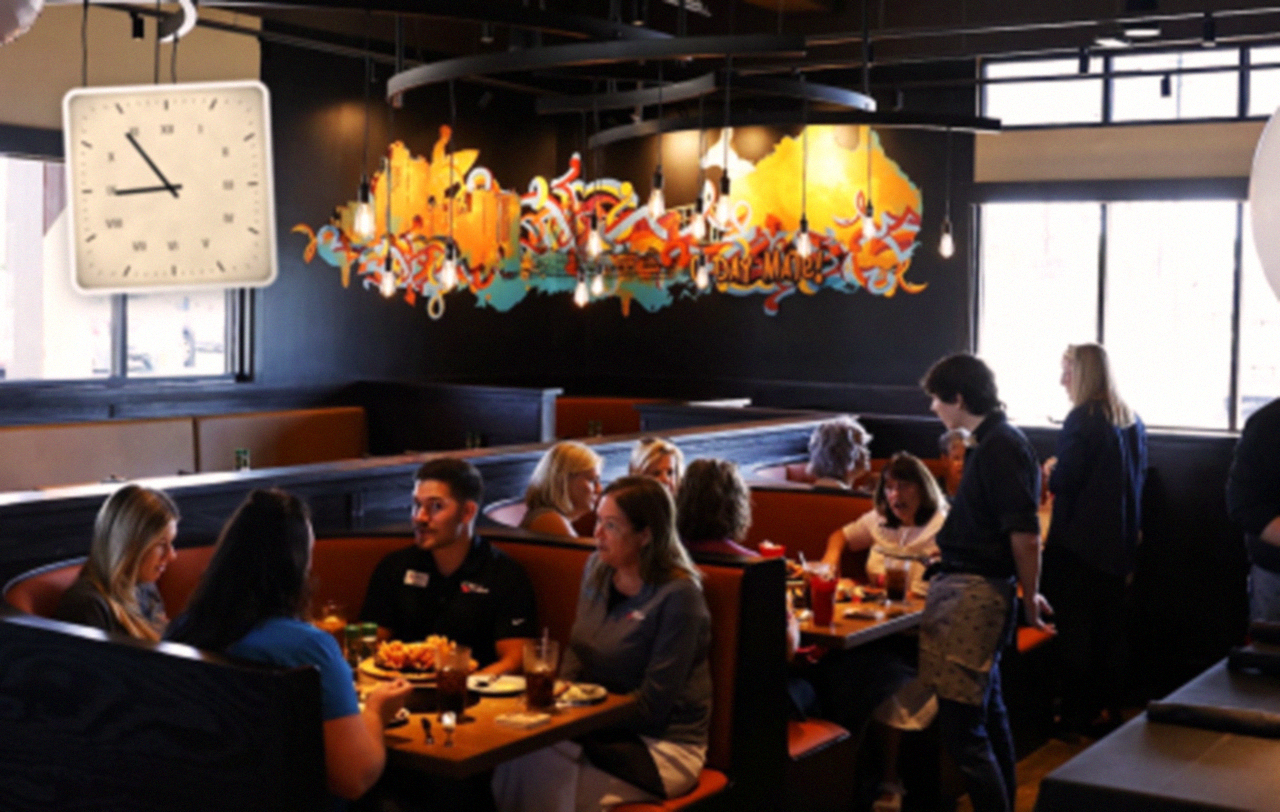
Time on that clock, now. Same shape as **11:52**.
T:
**8:54**
